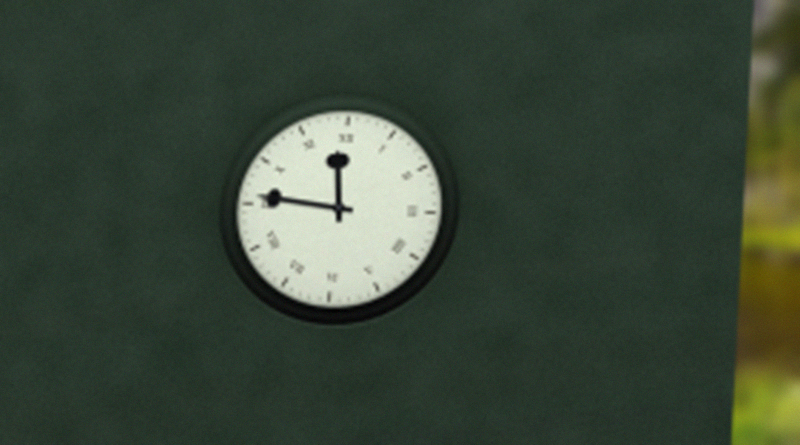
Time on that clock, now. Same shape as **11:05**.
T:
**11:46**
